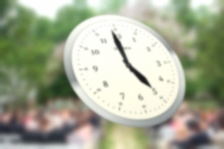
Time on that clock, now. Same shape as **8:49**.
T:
**4:59**
